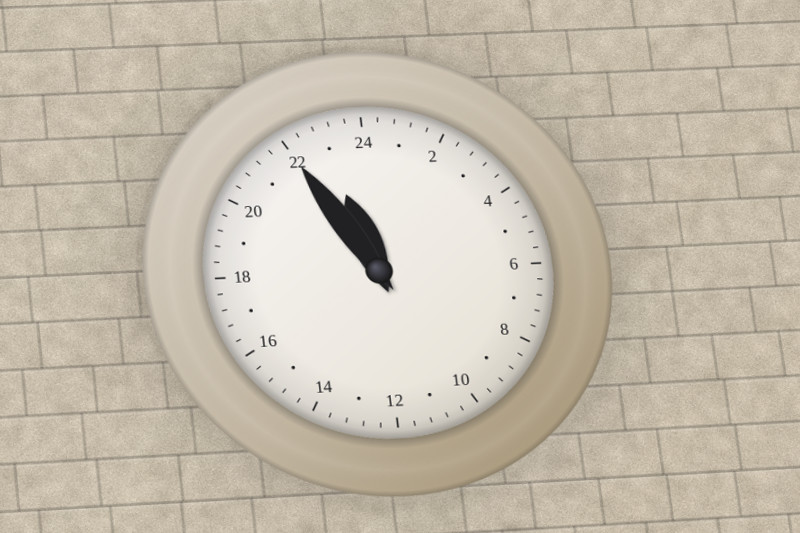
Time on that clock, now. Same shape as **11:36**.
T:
**22:55**
